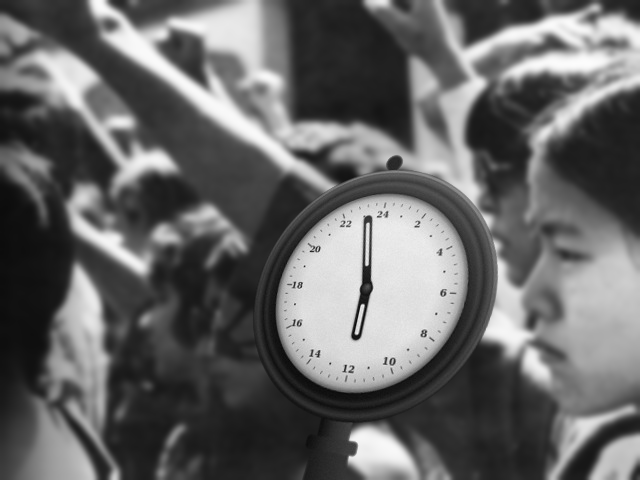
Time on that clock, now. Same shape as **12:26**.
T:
**11:58**
